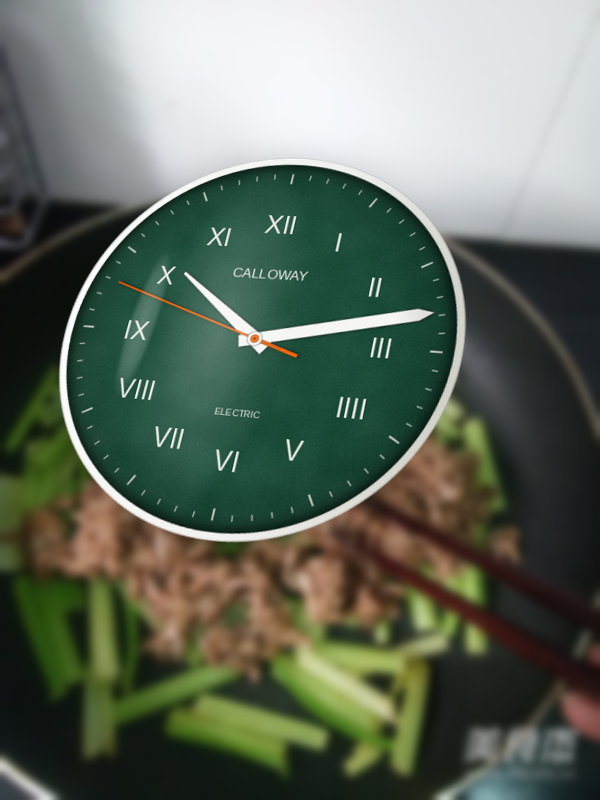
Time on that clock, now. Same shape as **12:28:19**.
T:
**10:12:48**
